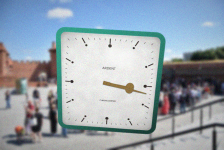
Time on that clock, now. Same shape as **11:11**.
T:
**3:17**
